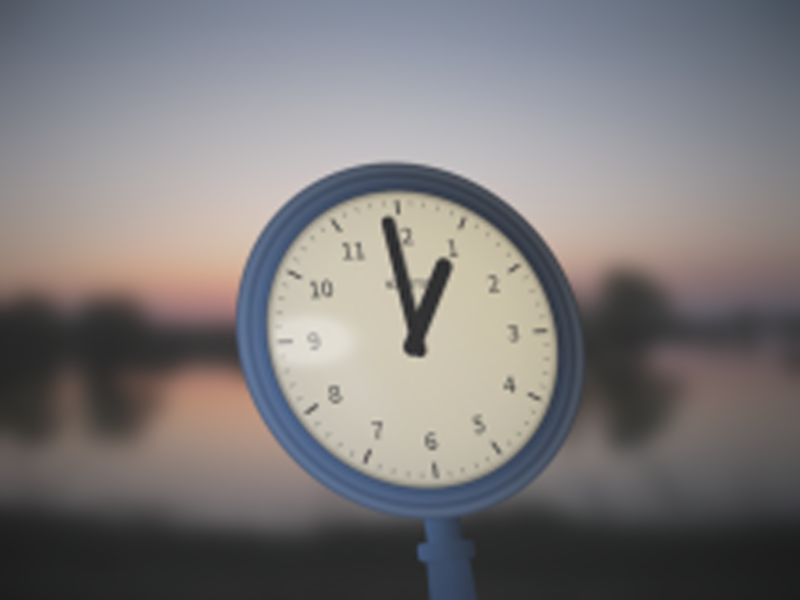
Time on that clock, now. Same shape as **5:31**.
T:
**12:59**
